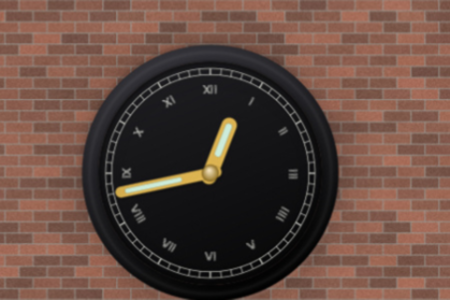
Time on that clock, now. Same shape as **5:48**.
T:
**12:43**
